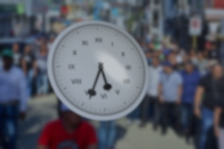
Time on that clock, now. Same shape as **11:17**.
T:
**5:34**
